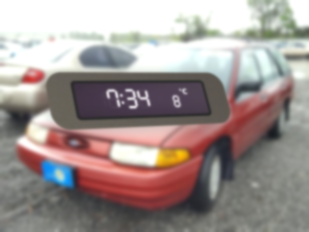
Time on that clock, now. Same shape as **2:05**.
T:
**7:34**
